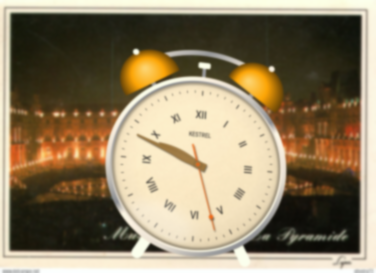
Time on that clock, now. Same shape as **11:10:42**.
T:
**9:48:27**
